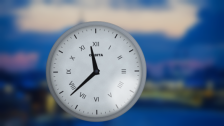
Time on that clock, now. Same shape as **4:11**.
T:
**11:38**
